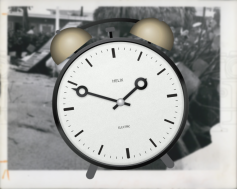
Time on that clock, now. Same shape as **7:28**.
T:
**1:49**
